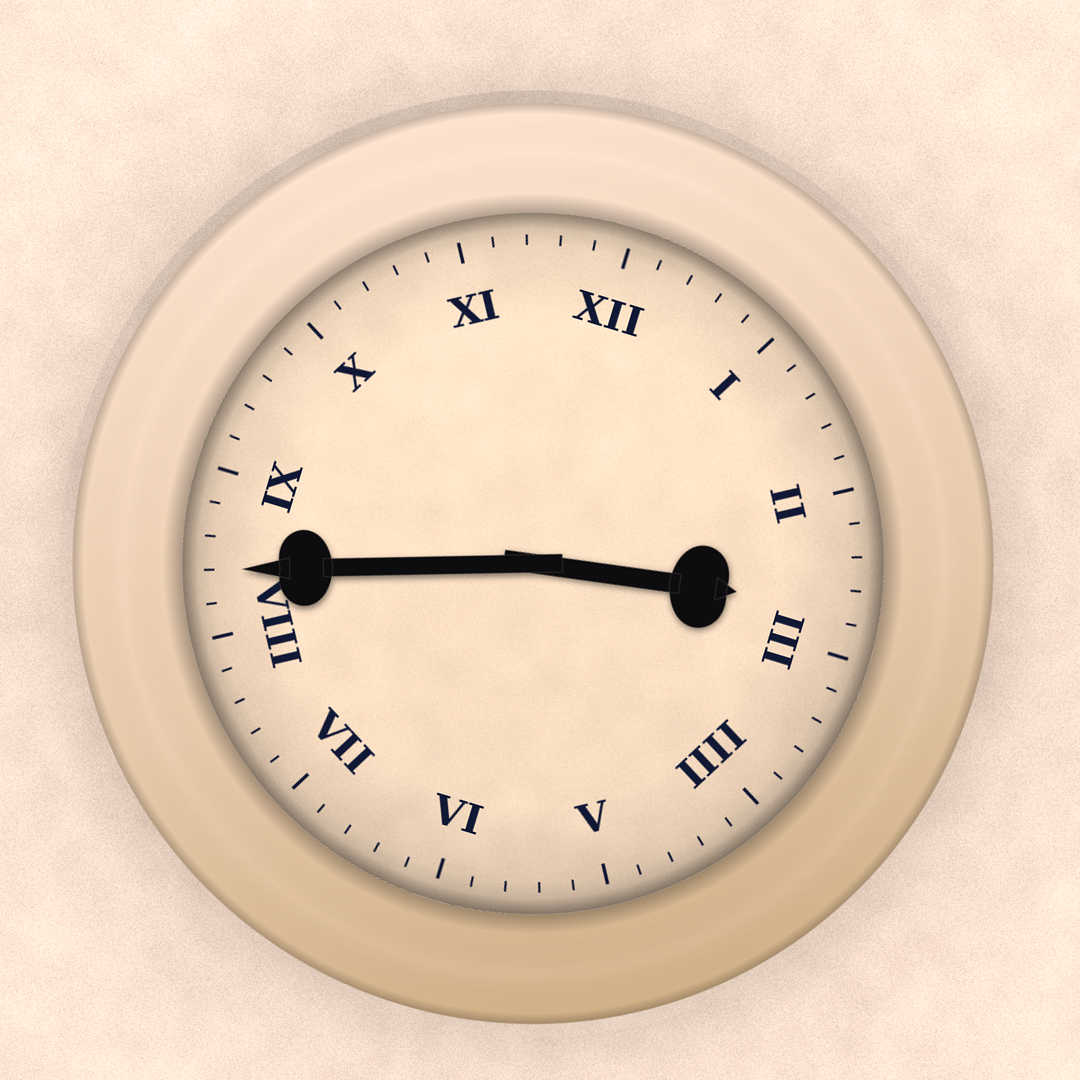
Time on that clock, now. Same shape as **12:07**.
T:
**2:42**
